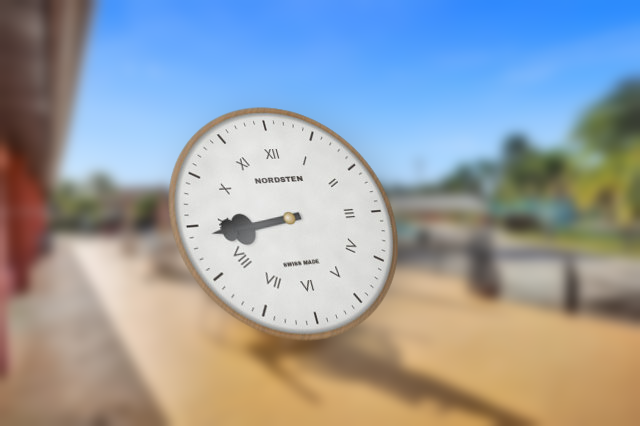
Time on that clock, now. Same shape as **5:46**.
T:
**8:44**
